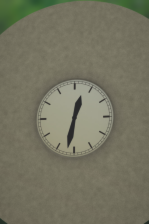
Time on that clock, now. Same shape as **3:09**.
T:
**12:32**
